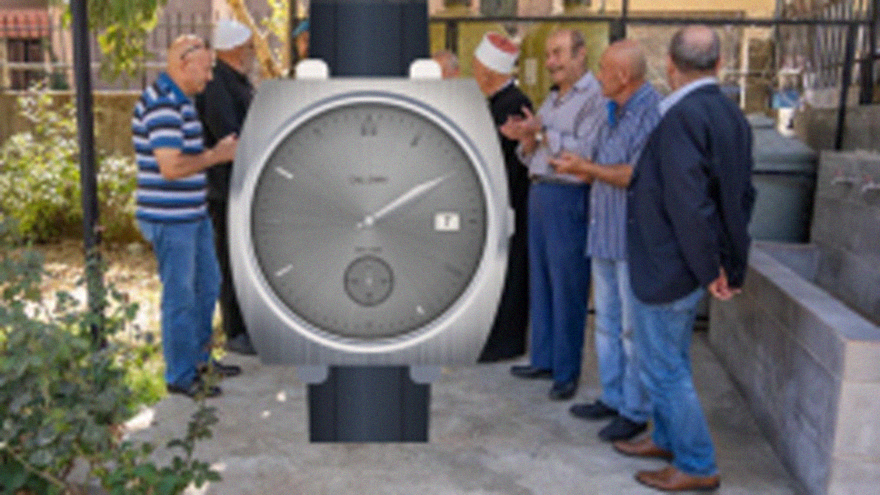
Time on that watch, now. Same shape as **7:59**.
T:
**2:10**
